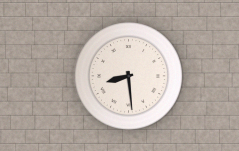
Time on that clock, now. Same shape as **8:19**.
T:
**8:29**
